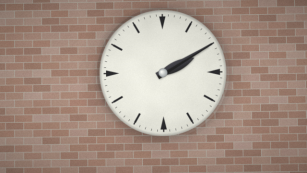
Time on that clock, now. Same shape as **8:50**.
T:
**2:10**
